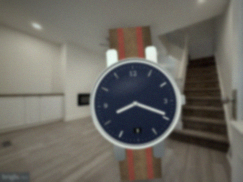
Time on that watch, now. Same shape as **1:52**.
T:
**8:19**
